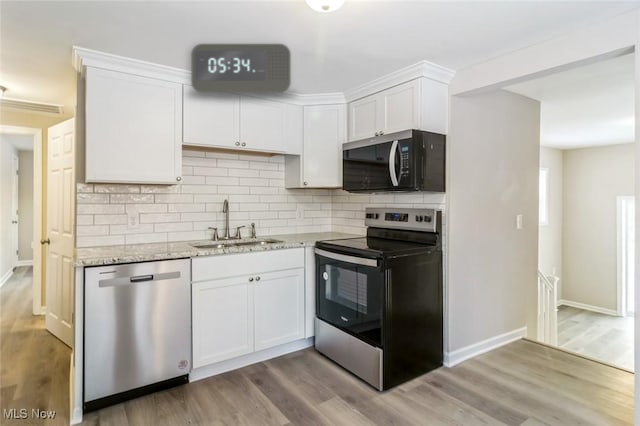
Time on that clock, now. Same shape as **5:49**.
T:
**5:34**
